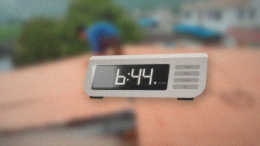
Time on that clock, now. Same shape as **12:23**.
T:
**6:44**
